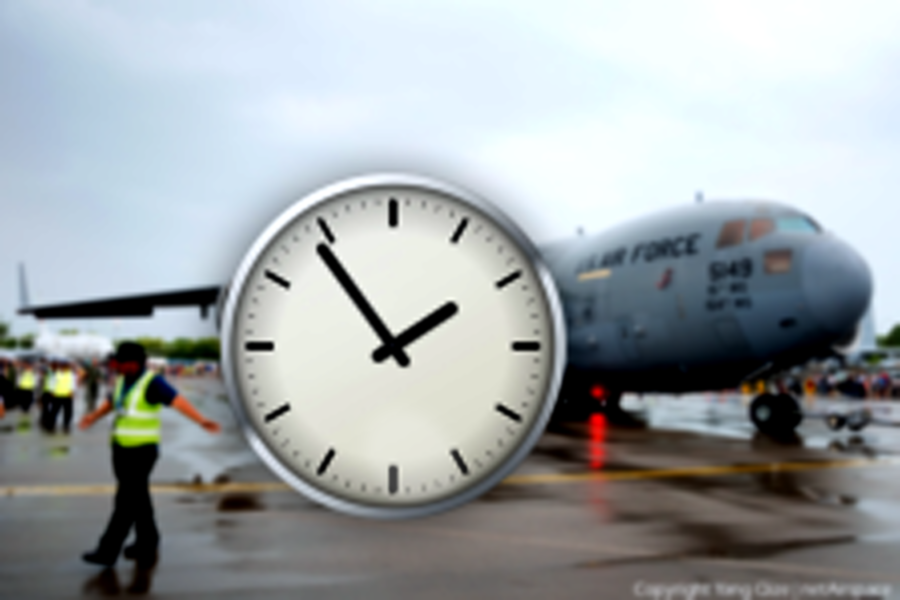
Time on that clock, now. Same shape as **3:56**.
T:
**1:54**
